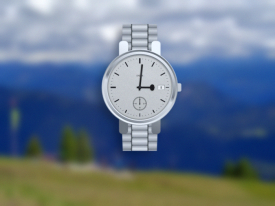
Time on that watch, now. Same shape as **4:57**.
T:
**3:01**
